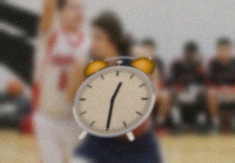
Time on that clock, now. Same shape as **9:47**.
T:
**12:30**
